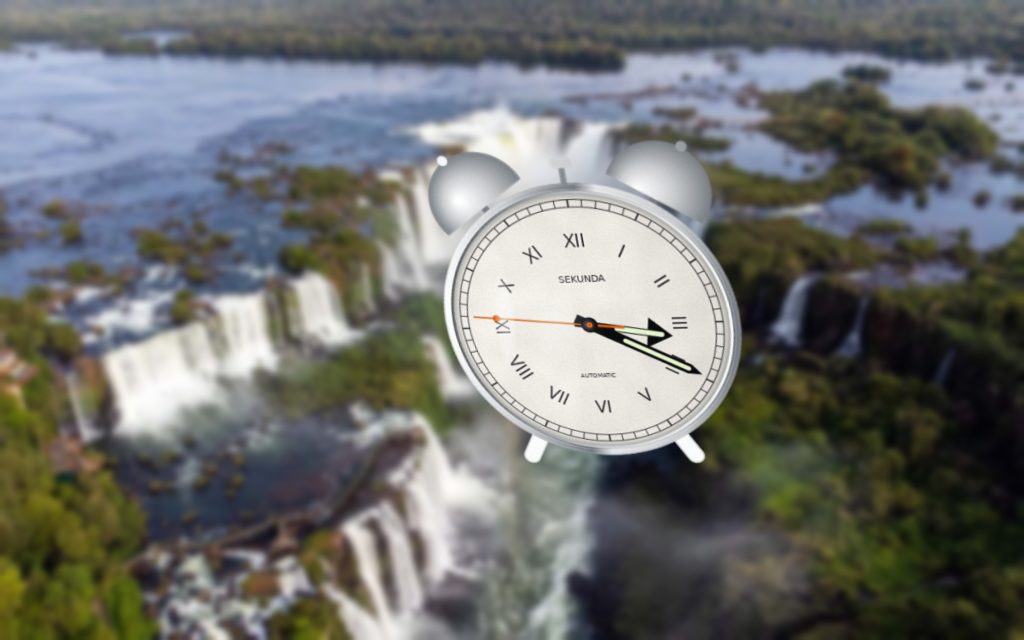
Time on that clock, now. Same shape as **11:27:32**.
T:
**3:19:46**
